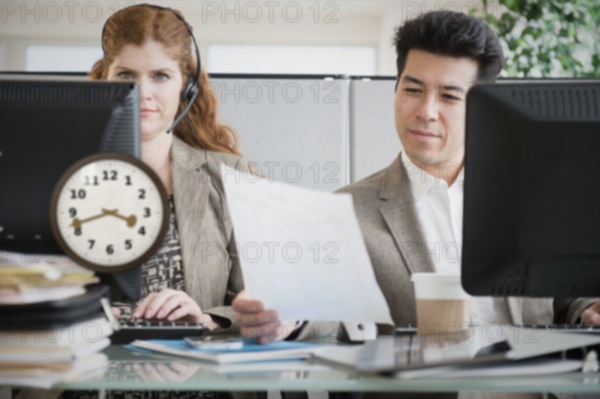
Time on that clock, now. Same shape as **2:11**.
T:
**3:42**
